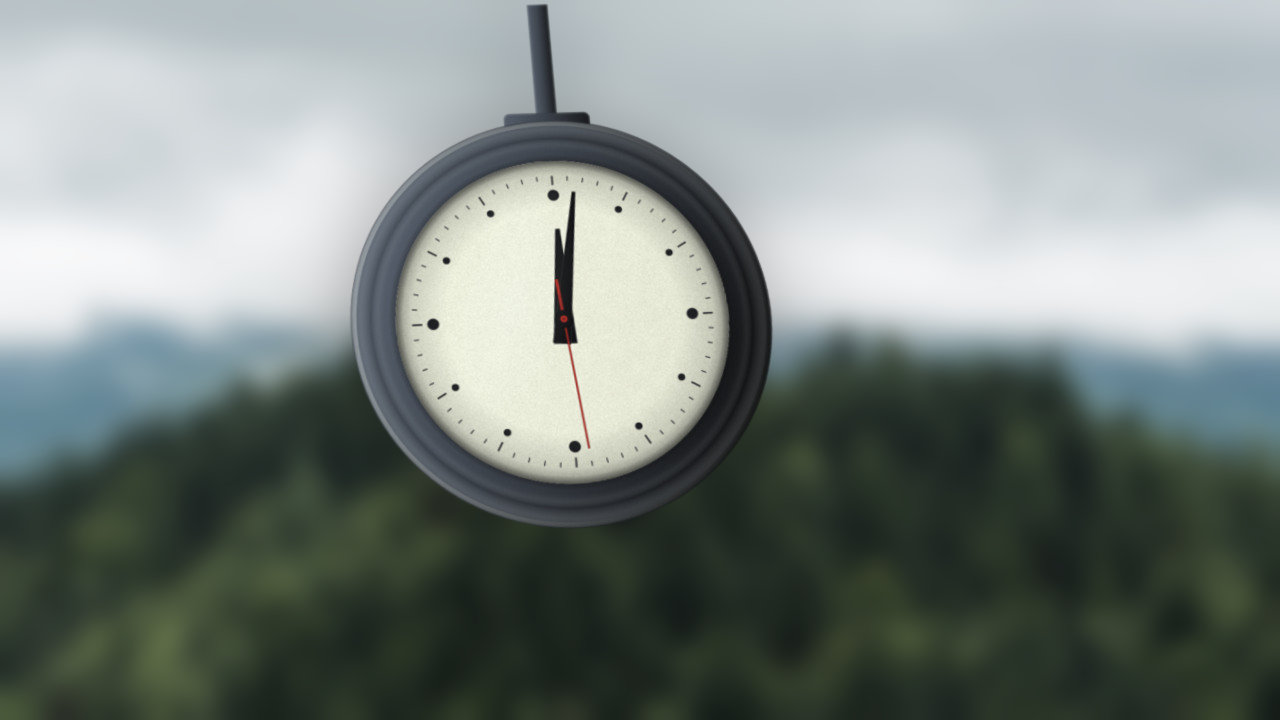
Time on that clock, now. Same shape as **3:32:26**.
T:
**12:01:29**
